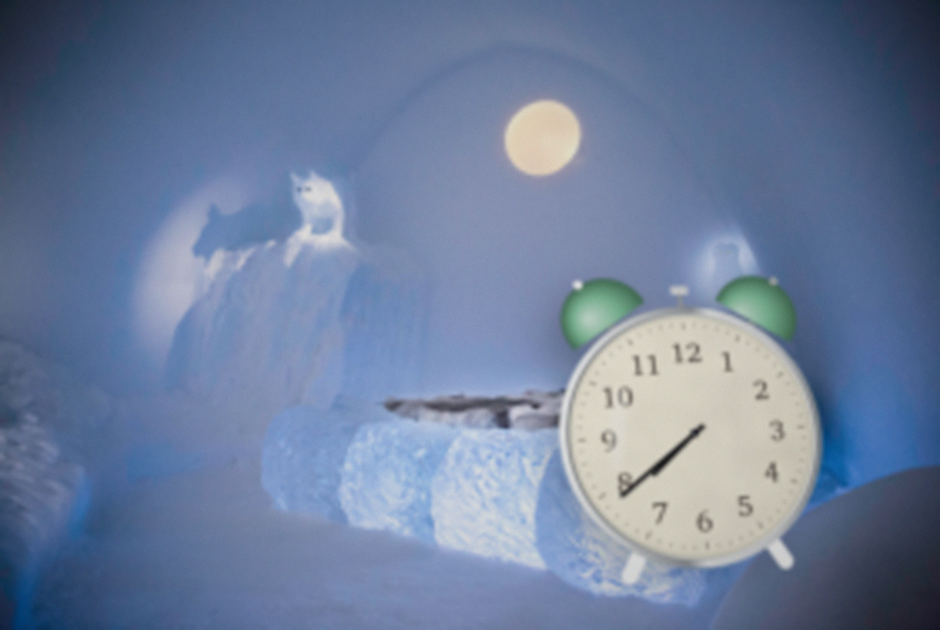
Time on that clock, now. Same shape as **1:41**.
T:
**7:39**
